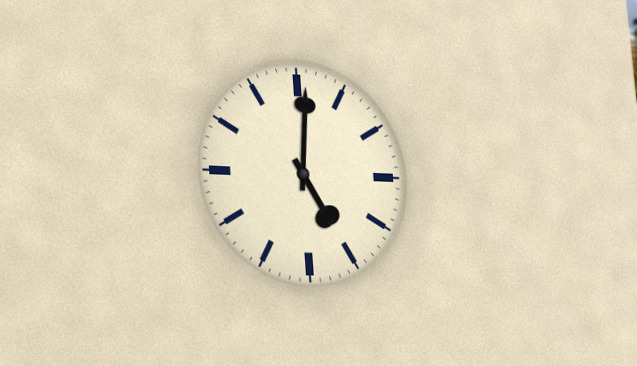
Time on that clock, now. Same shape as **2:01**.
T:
**5:01**
